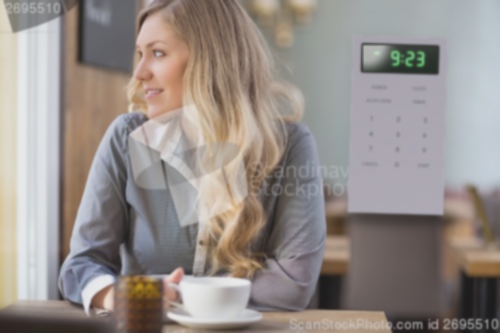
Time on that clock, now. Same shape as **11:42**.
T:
**9:23**
